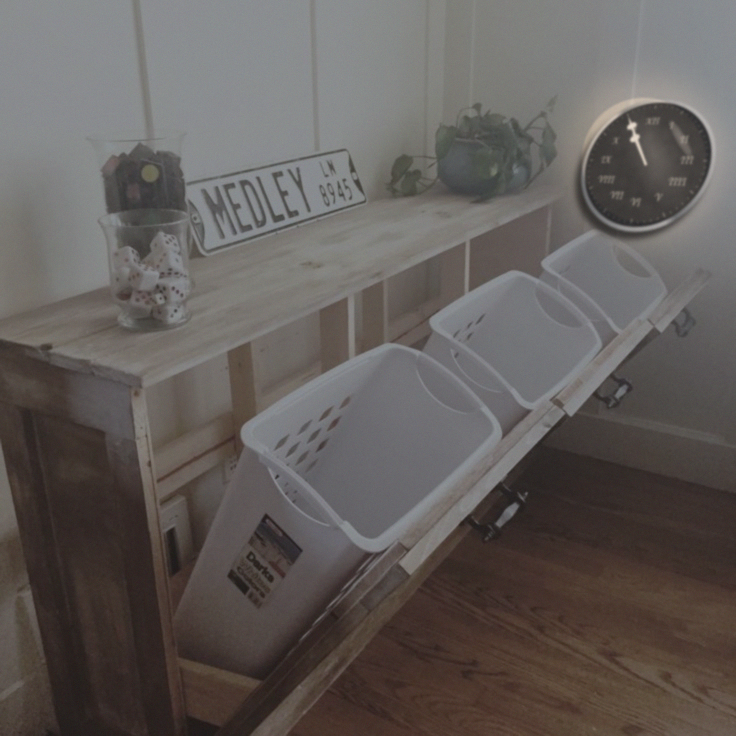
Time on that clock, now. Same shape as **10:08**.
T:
**10:55**
